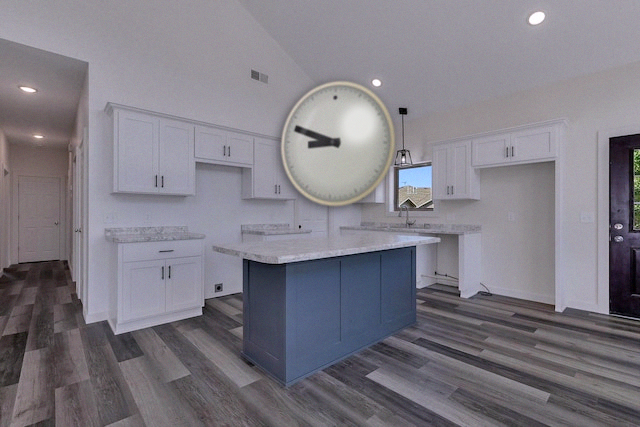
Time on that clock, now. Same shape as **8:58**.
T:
**8:48**
